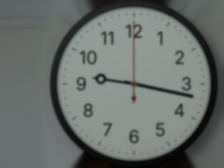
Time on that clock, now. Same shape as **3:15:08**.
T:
**9:17:00**
